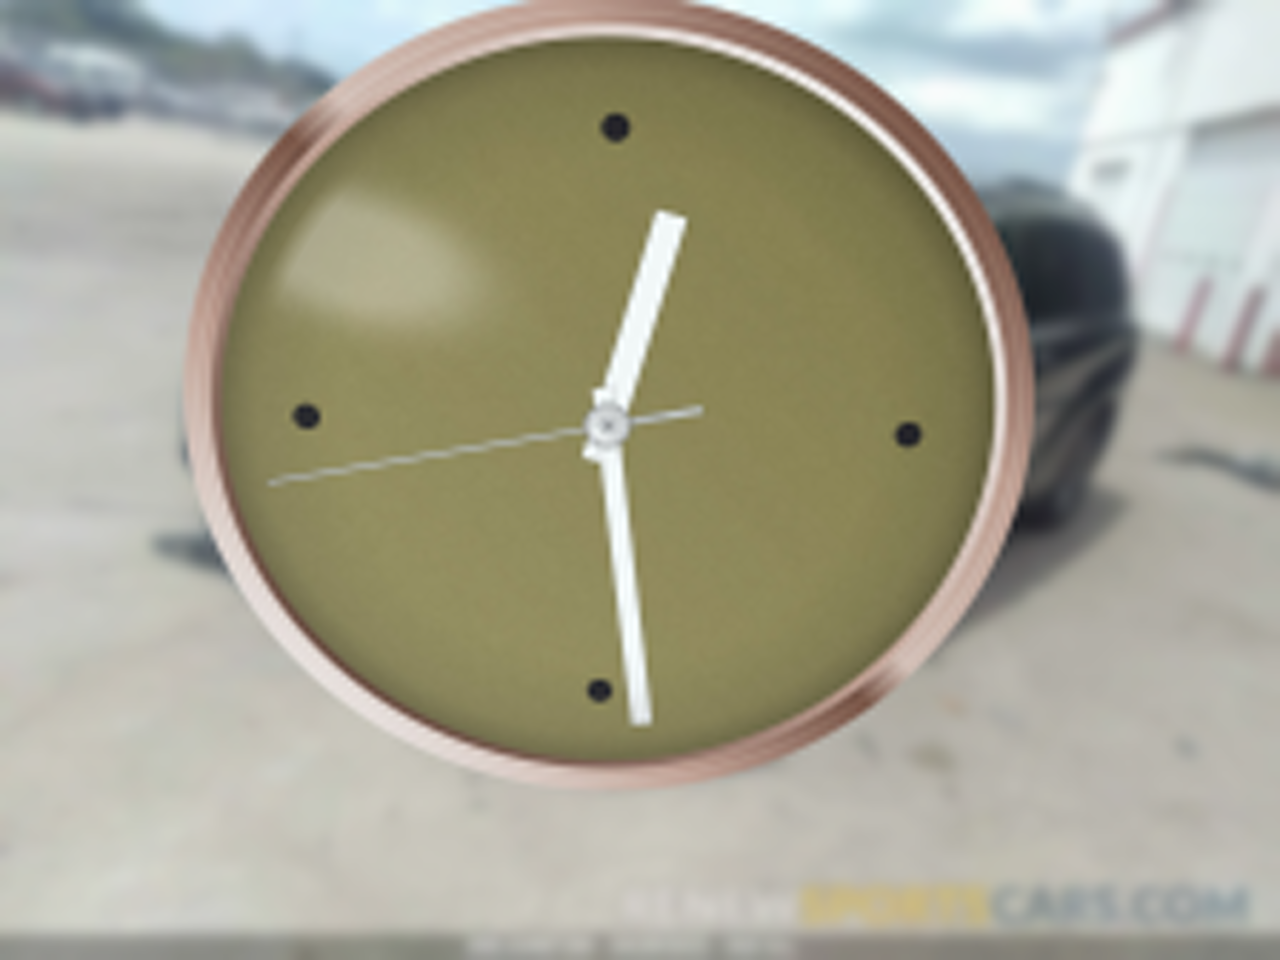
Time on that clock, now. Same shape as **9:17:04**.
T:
**12:28:43**
